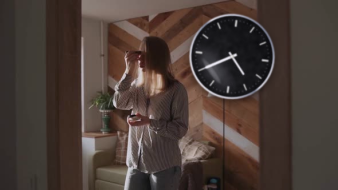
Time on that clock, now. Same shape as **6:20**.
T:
**4:40**
